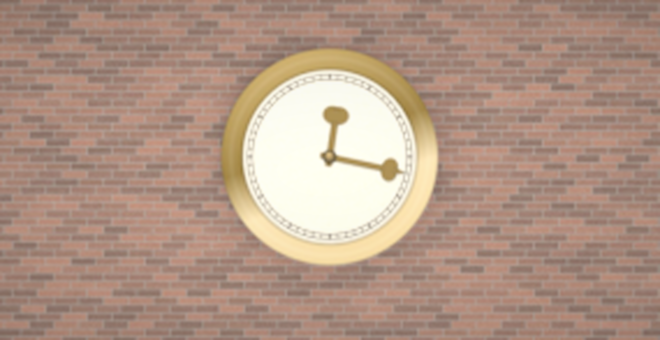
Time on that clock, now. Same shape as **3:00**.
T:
**12:17**
